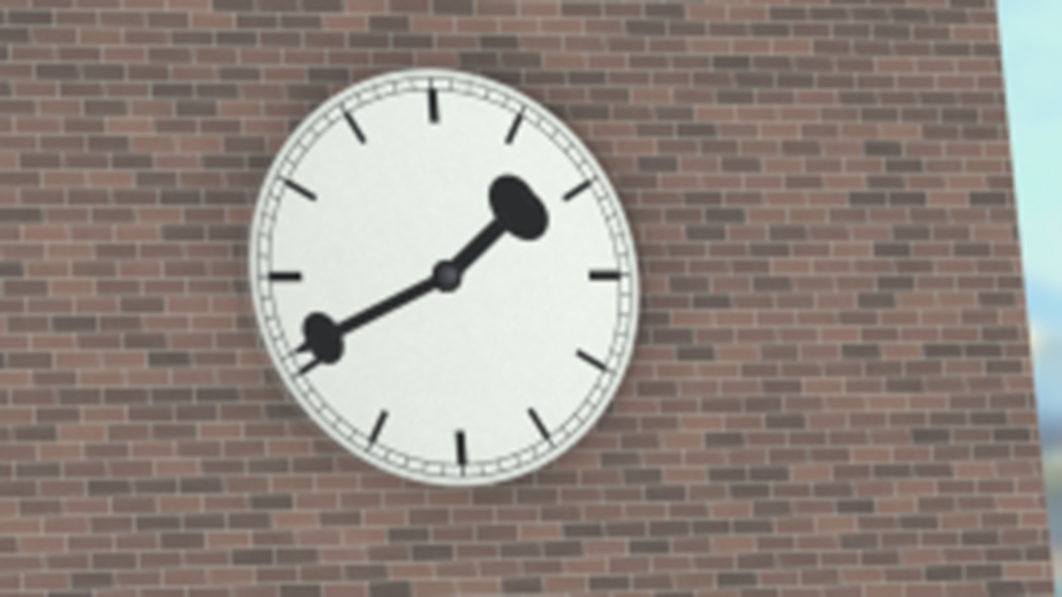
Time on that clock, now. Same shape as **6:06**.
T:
**1:41**
